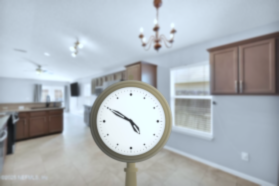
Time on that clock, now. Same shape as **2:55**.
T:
**4:50**
